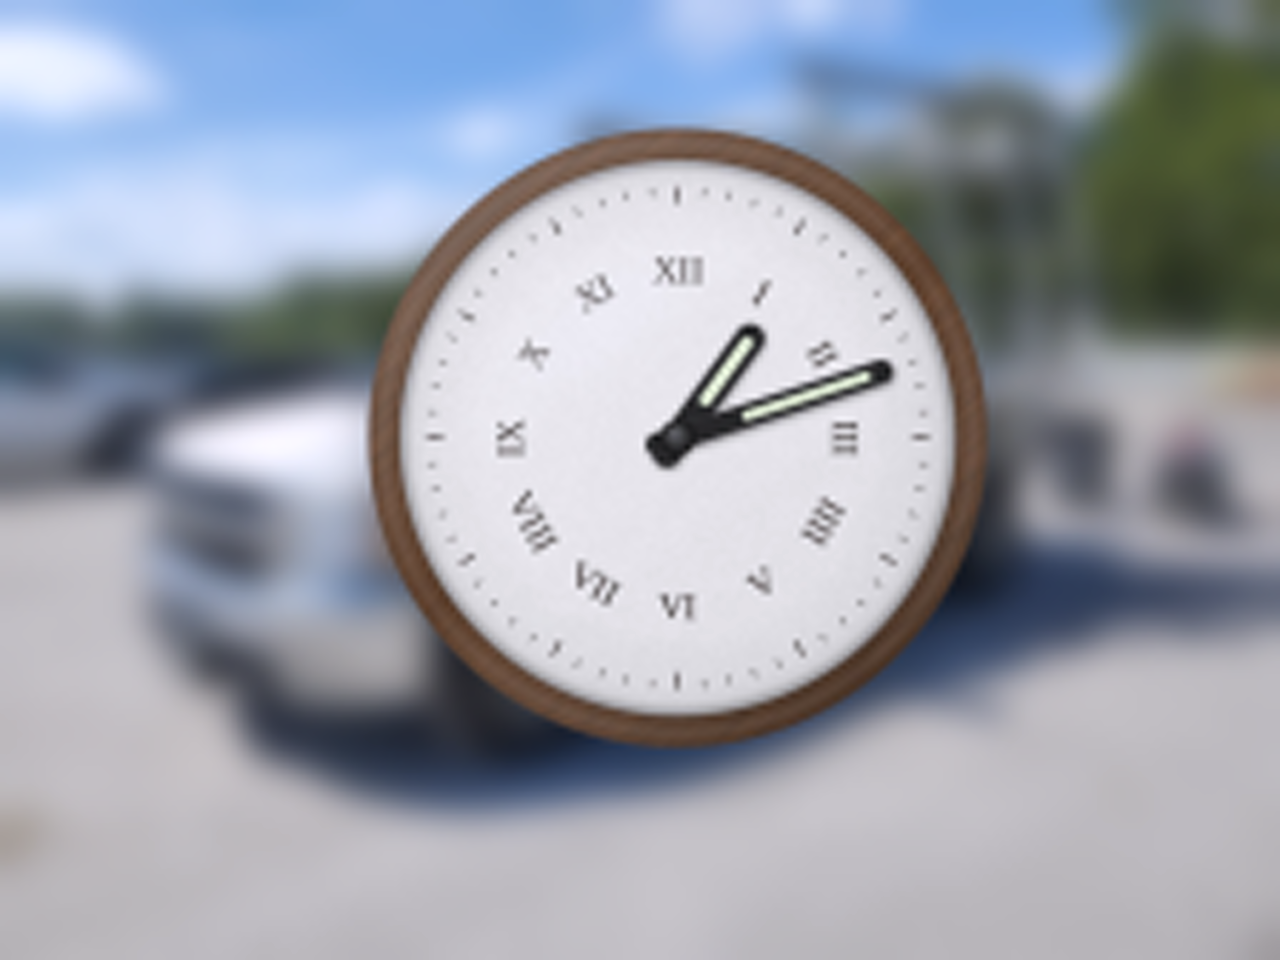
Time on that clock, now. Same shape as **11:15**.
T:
**1:12**
